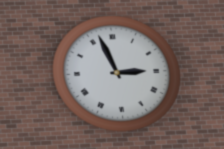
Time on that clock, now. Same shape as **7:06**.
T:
**2:57**
